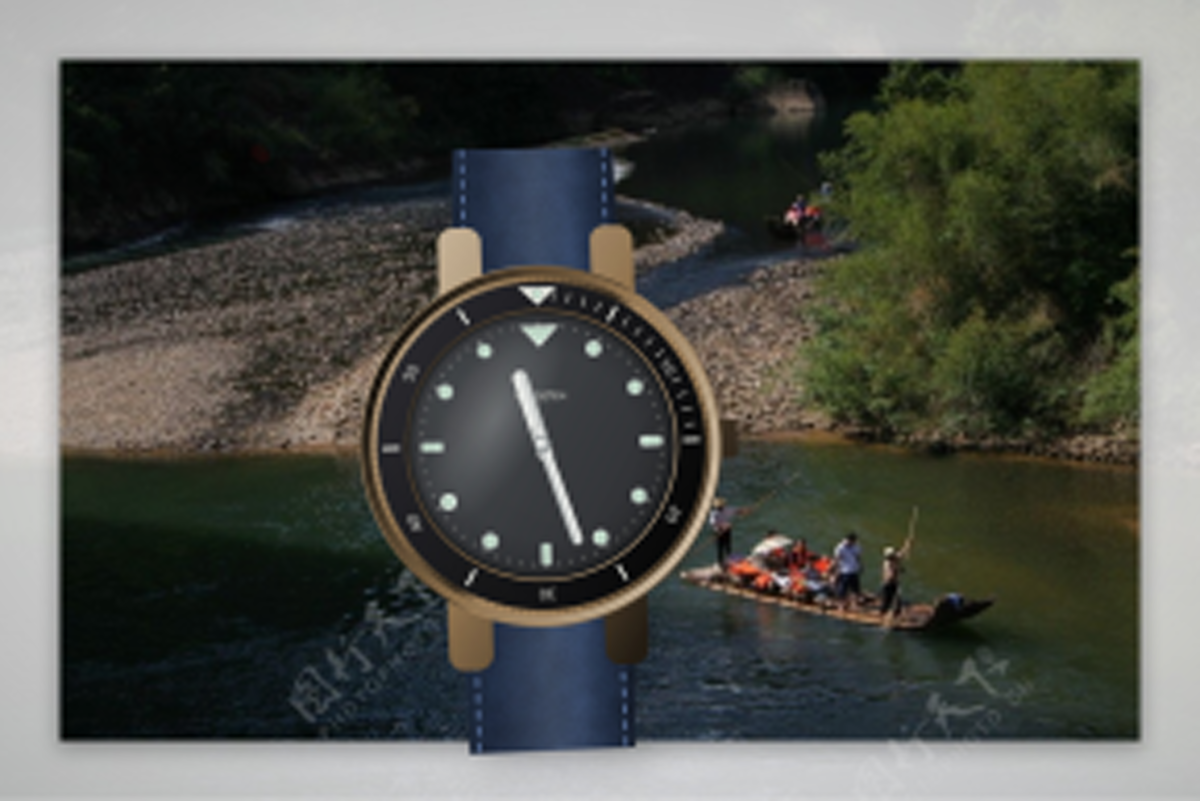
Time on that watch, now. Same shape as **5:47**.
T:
**11:27**
